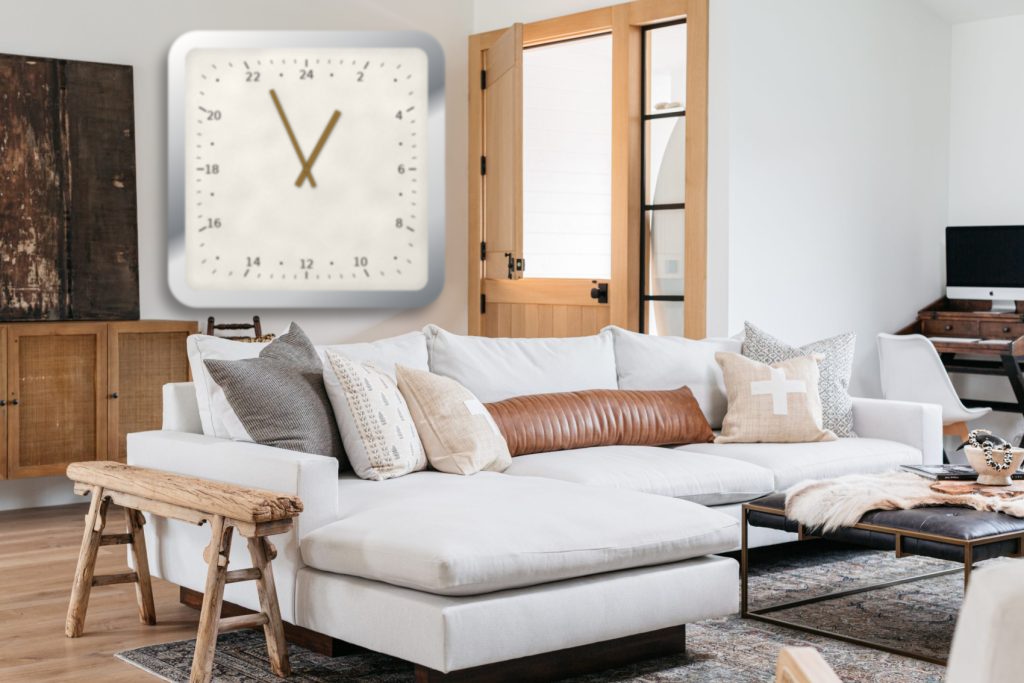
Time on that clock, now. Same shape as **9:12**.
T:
**1:56**
